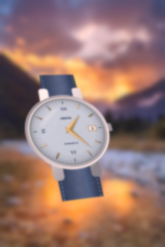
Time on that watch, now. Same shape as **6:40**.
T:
**1:23**
